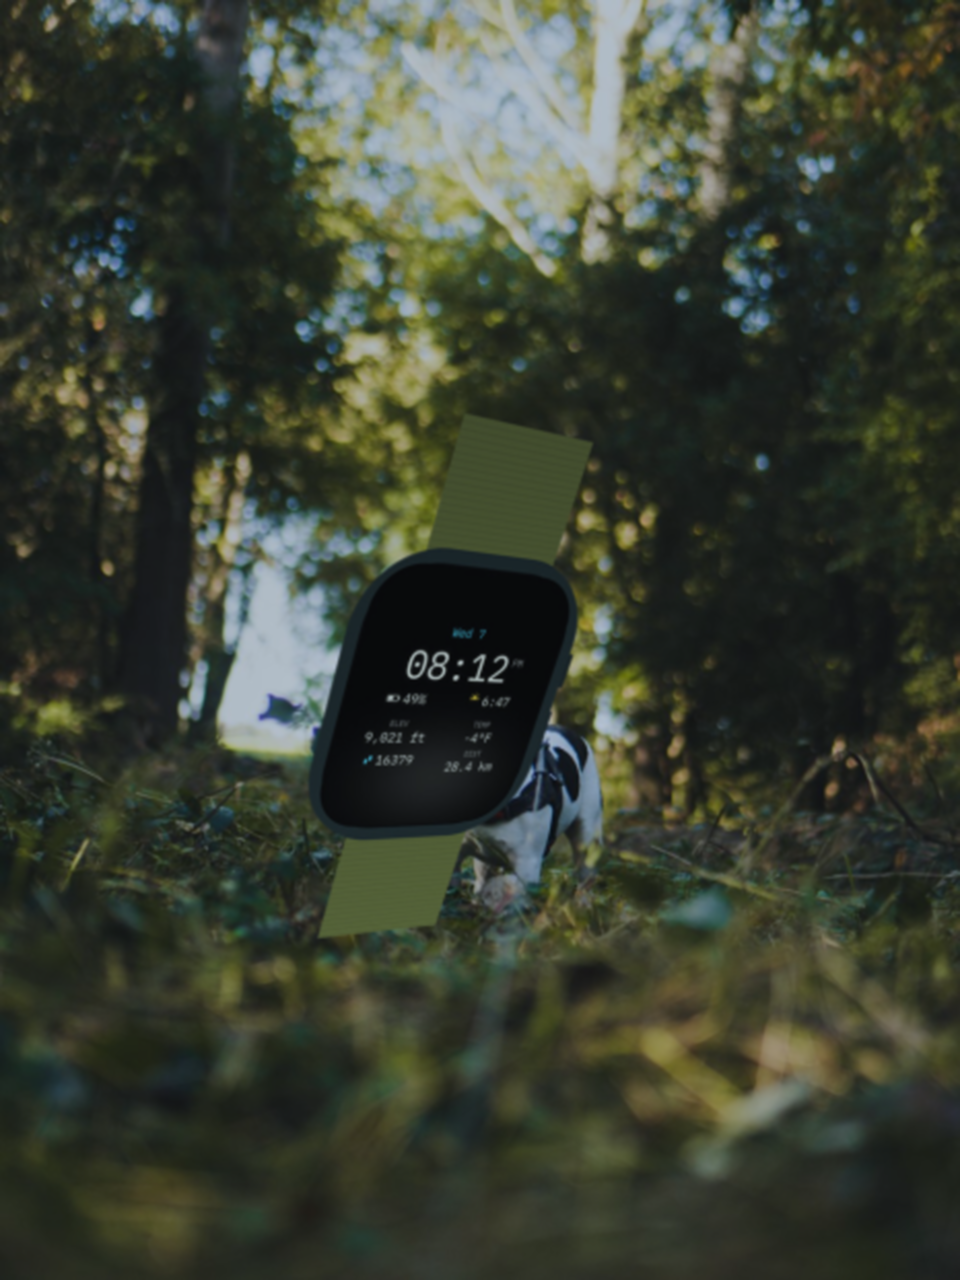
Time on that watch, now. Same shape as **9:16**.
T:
**8:12**
